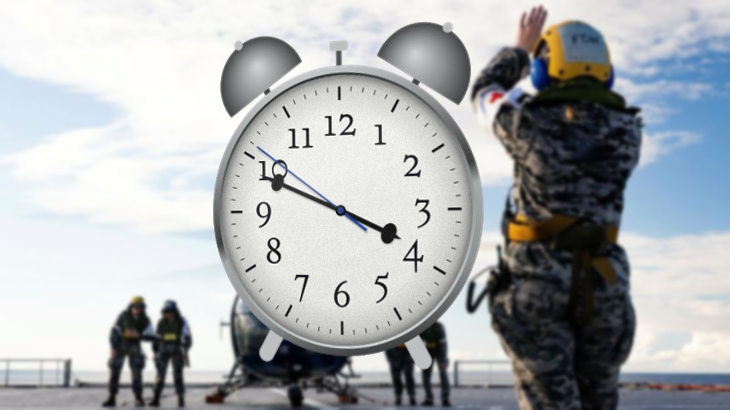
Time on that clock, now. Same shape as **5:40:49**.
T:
**3:48:51**
